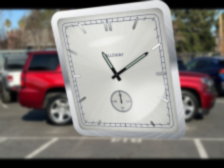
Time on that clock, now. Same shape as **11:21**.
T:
**11:10**
